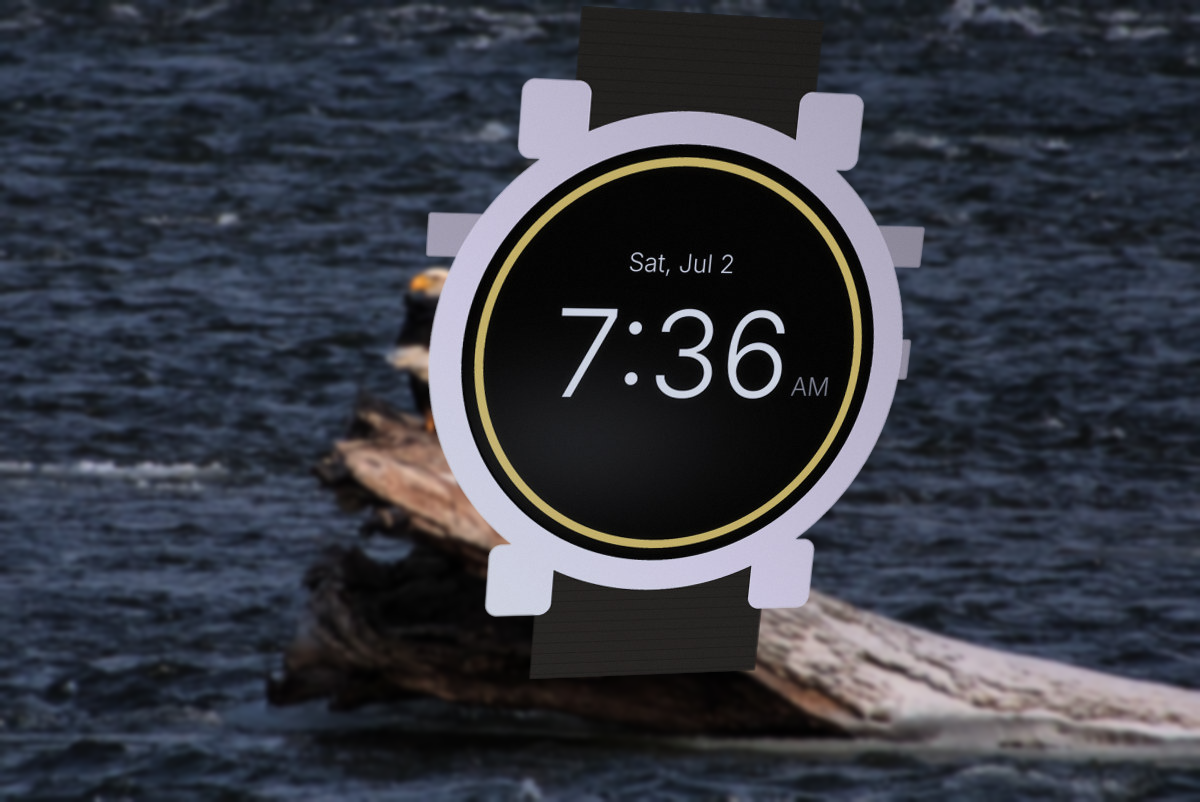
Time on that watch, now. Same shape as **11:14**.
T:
**7:36**
